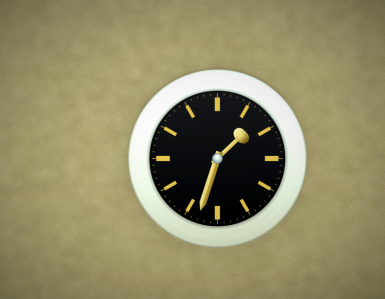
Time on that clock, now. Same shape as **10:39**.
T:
**1:33**
